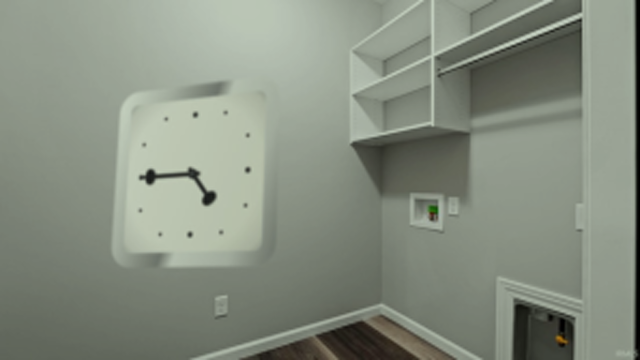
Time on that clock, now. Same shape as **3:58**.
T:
**4:45**
